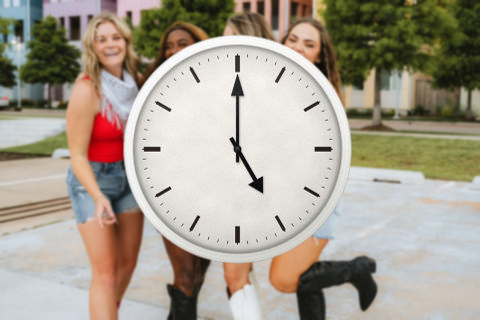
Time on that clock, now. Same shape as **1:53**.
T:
**5:00**
